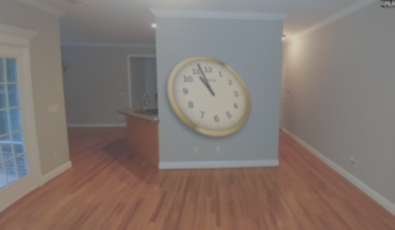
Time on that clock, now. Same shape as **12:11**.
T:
**10:57**
